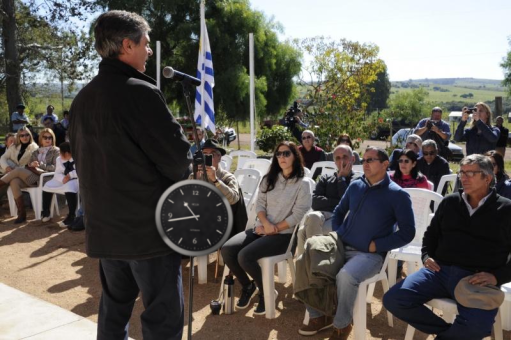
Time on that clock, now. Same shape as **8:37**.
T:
**10:43**
